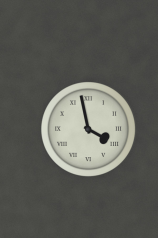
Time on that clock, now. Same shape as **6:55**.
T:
**3:58**
